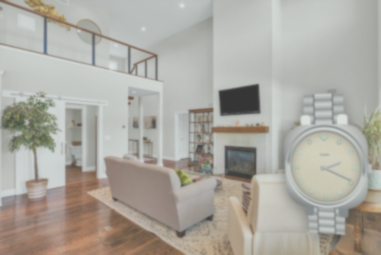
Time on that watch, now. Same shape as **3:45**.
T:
**2:19**
